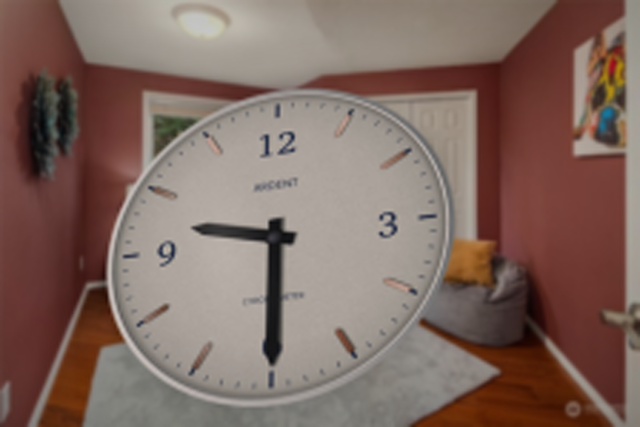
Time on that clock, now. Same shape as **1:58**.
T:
**9:30**
